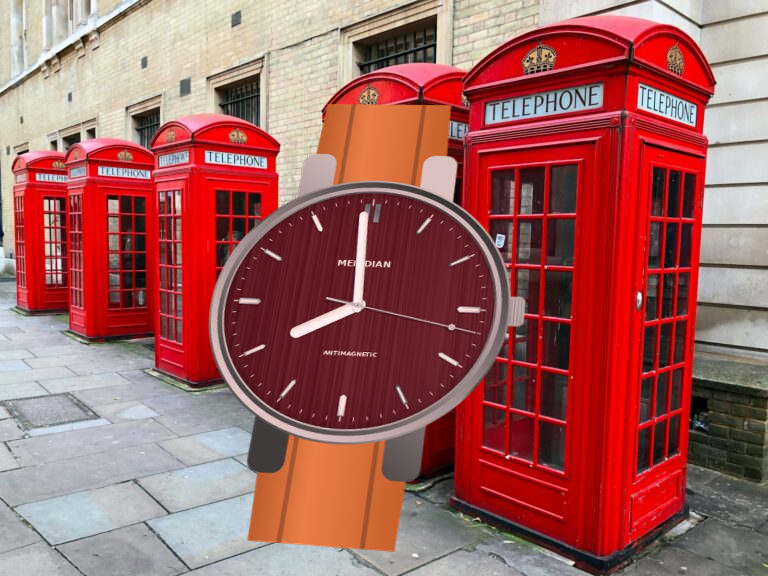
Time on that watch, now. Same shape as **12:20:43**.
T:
**7:59:17**
